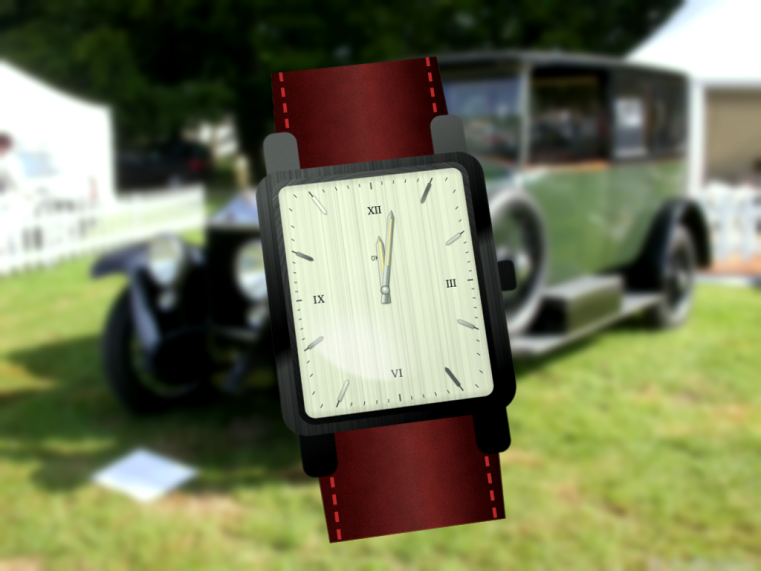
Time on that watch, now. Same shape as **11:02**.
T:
**12:02**
